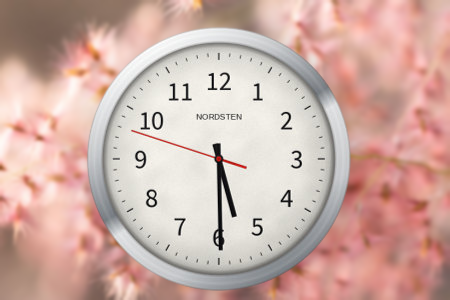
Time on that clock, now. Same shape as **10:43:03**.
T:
**5:29:48**
